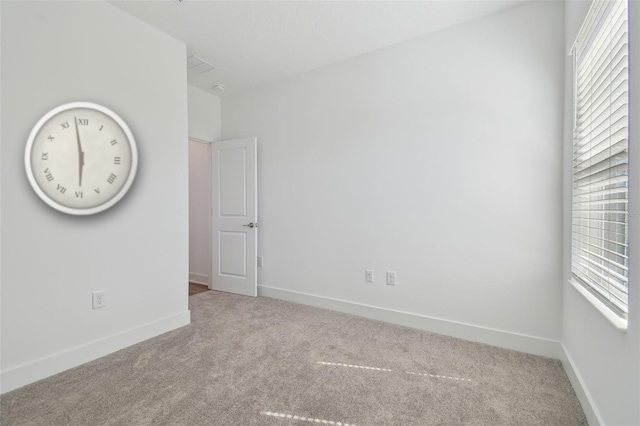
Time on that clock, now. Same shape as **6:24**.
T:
**5:58**
